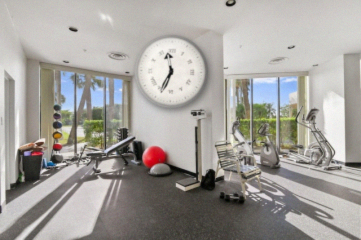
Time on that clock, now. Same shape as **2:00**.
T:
**11:34**
